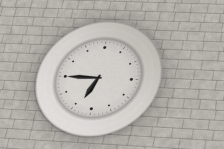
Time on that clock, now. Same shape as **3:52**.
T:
**6:45**
